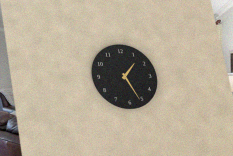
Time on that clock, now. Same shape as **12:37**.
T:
**1:26**
